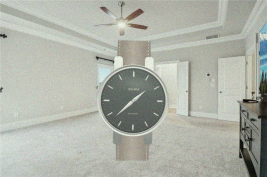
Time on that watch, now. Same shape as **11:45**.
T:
**1:38**
